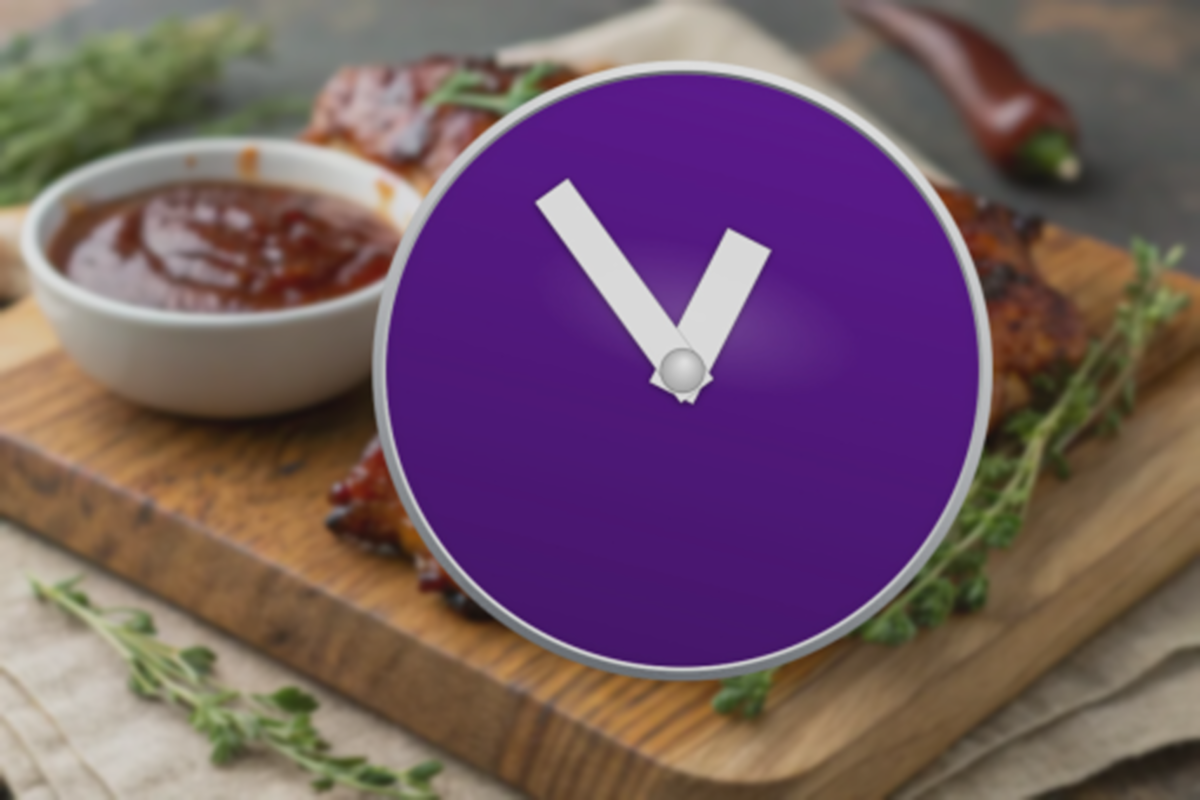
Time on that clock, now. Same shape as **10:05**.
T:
**12:54**
